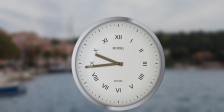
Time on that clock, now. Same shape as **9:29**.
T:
**9:44**
